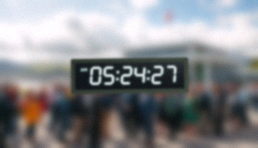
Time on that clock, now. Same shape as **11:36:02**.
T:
**5:24:27**
